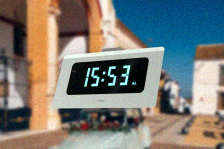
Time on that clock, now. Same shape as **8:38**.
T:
**15:53**
